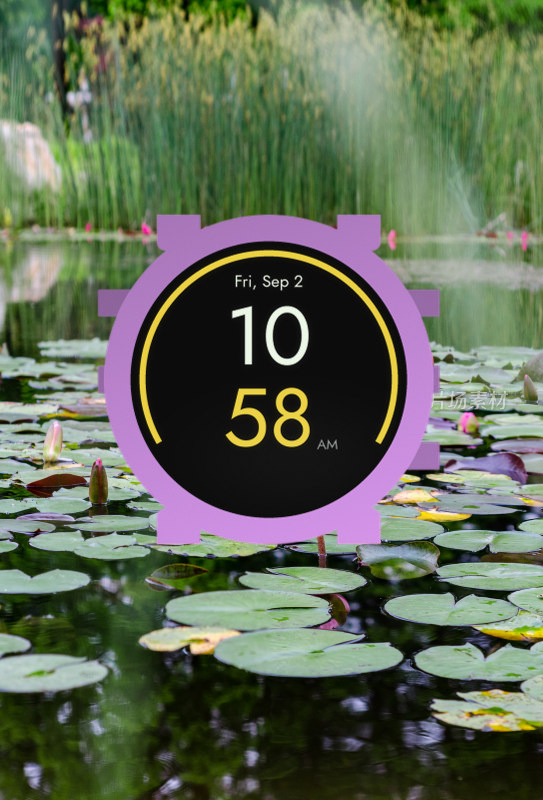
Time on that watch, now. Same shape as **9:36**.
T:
**10:58**
